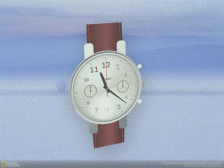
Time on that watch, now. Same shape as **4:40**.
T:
**11:22**
